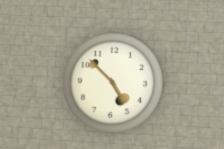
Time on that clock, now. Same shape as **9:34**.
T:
**4:52**
